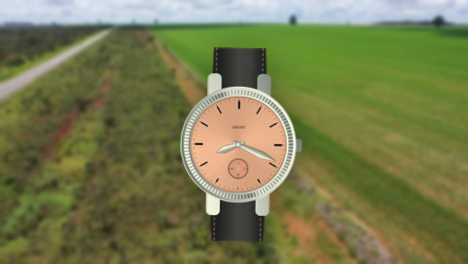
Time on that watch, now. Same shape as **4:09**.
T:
**8:19**
